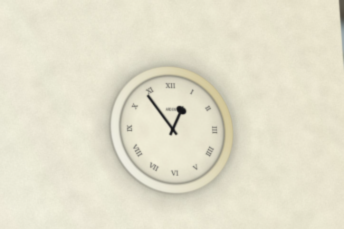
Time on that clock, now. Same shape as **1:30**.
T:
**12:54**
